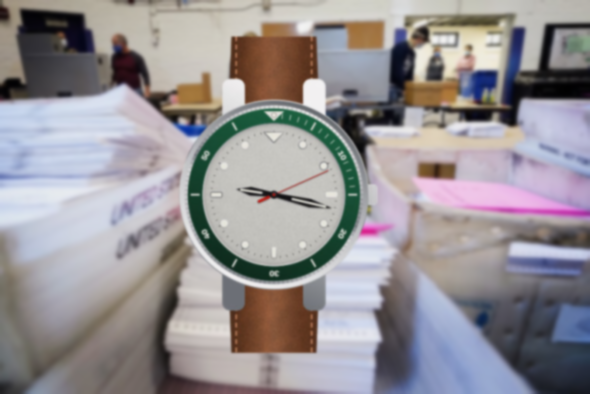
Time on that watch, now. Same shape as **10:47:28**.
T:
**9:17:11**
